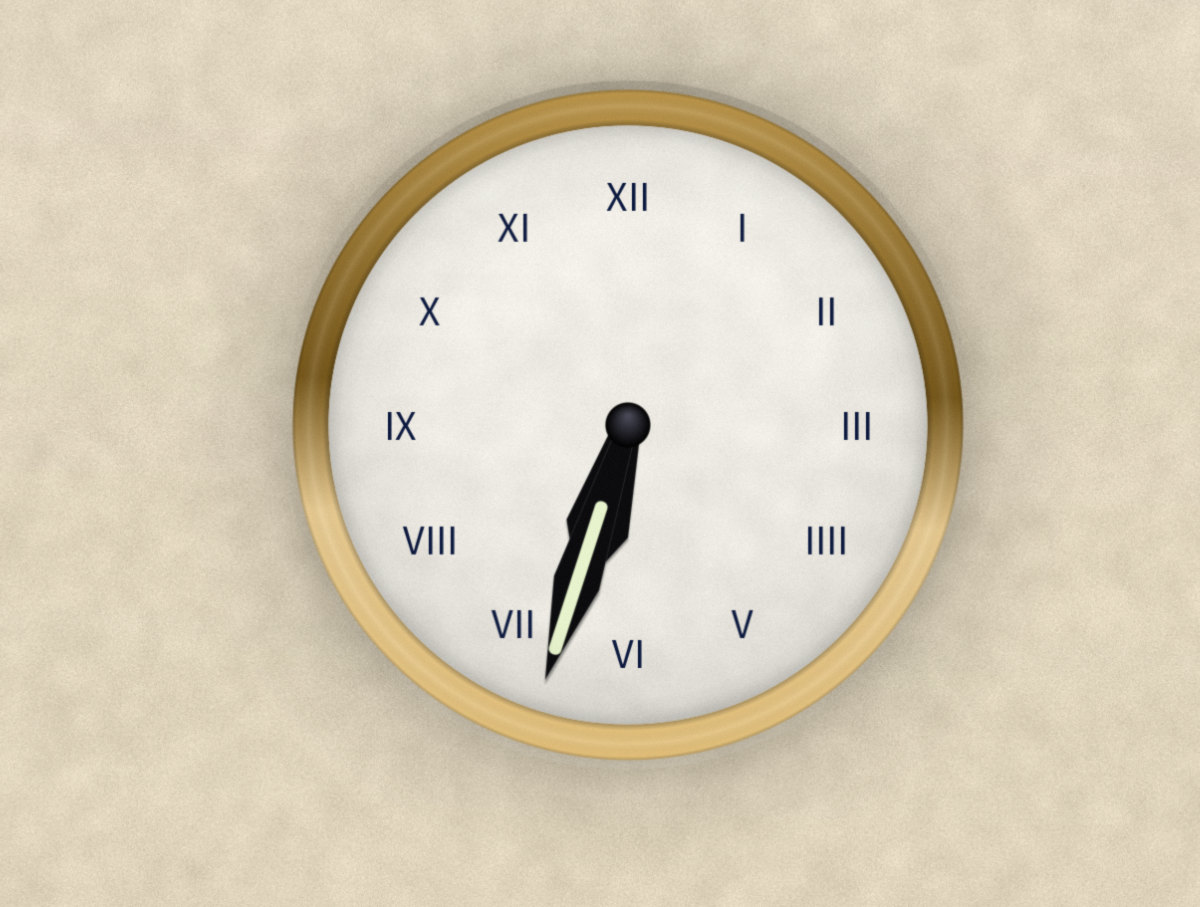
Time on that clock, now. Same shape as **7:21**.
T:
**6:33**
